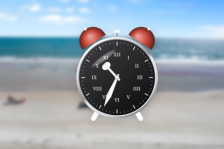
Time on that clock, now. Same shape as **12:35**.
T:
**10:34**
